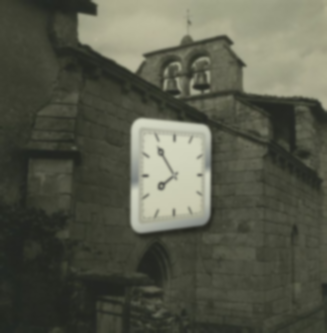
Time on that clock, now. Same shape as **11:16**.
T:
**7:54**
